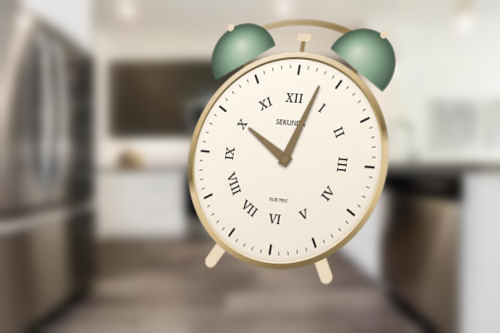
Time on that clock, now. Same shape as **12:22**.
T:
**10:03**
